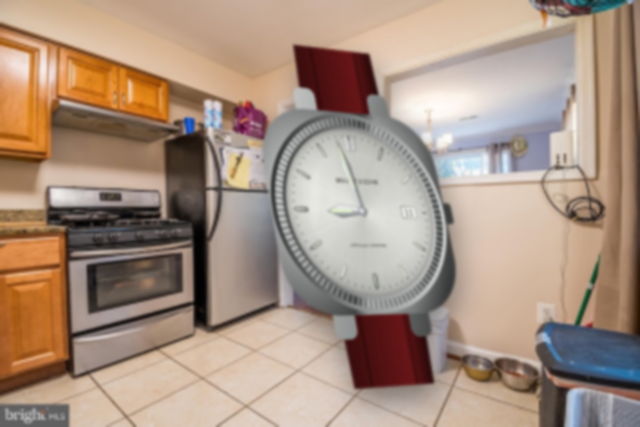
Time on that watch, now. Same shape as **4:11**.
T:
**8:58**
